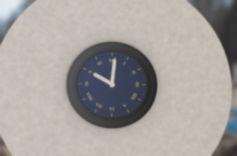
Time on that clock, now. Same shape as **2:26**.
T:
**10:01**
